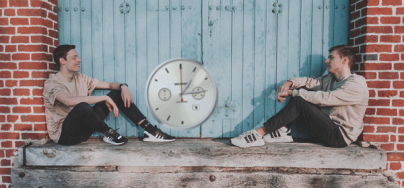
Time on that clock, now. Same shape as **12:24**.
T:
**1:14**
